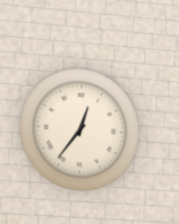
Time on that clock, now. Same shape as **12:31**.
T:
**12:36**
